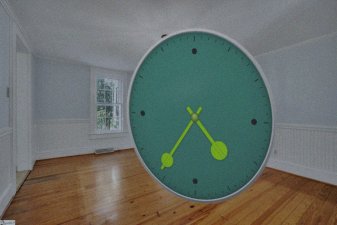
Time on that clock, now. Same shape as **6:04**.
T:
**4:36**
